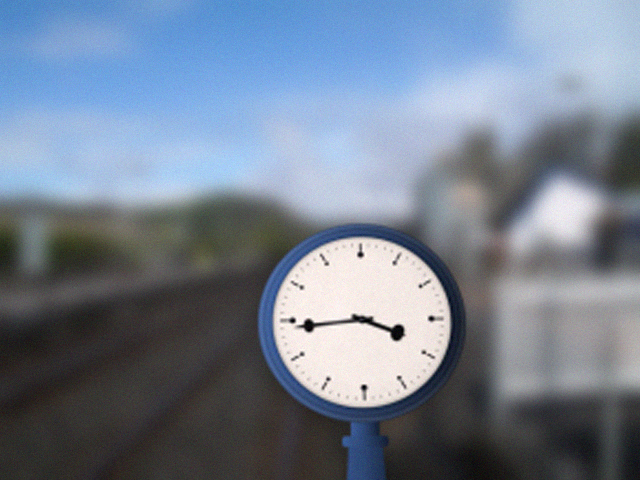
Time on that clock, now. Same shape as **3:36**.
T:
**3:44**
